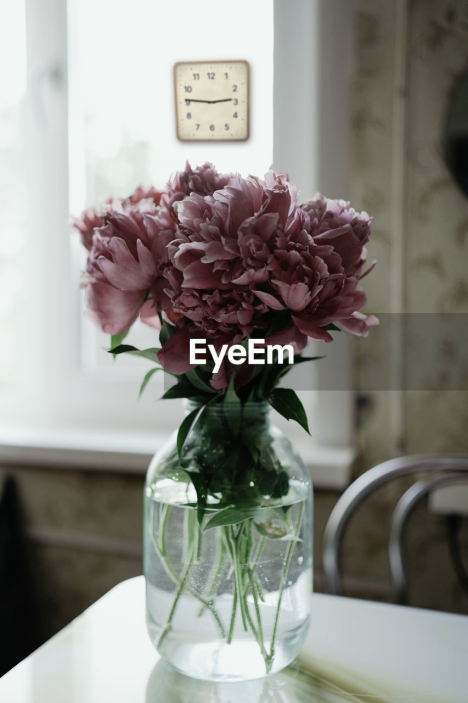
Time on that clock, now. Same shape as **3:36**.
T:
**2:46**
